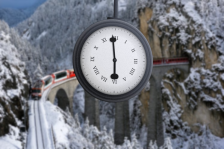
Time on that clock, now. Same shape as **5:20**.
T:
**5:59**
